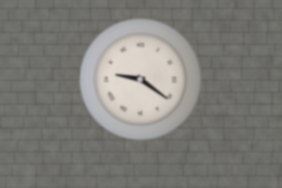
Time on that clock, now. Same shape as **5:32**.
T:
**9:21**
